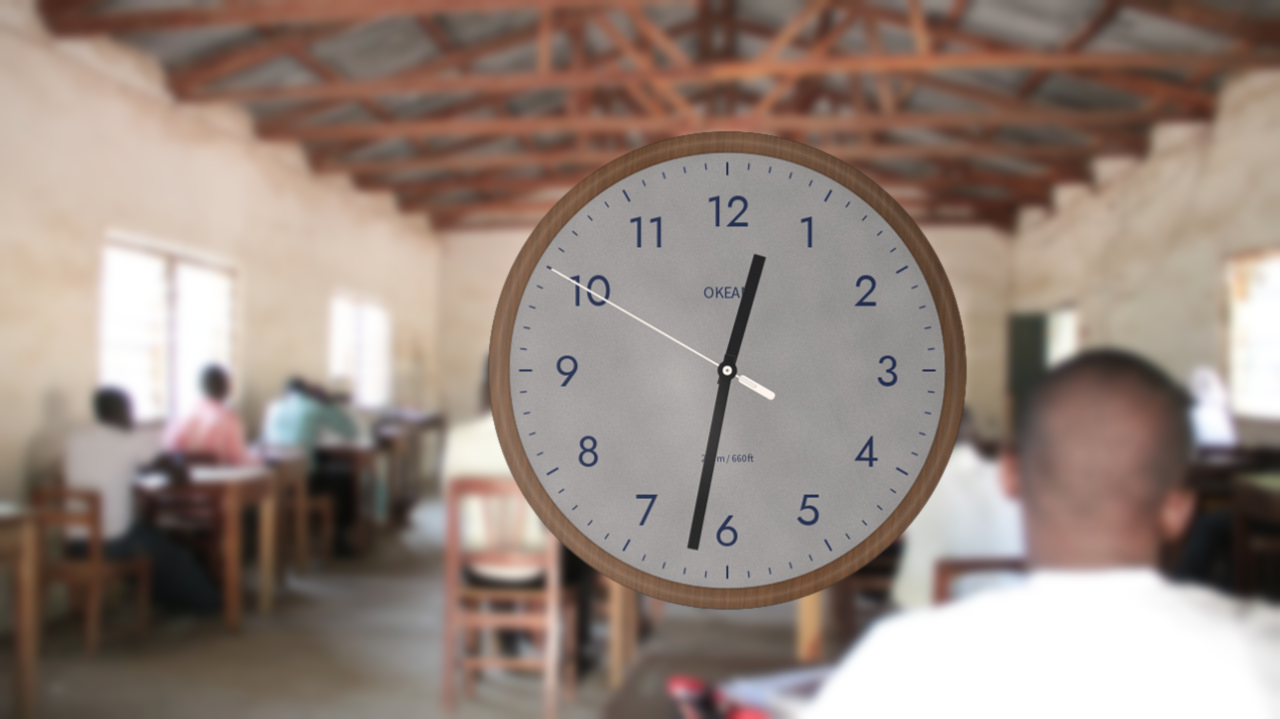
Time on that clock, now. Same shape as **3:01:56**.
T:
**12:31:50**
